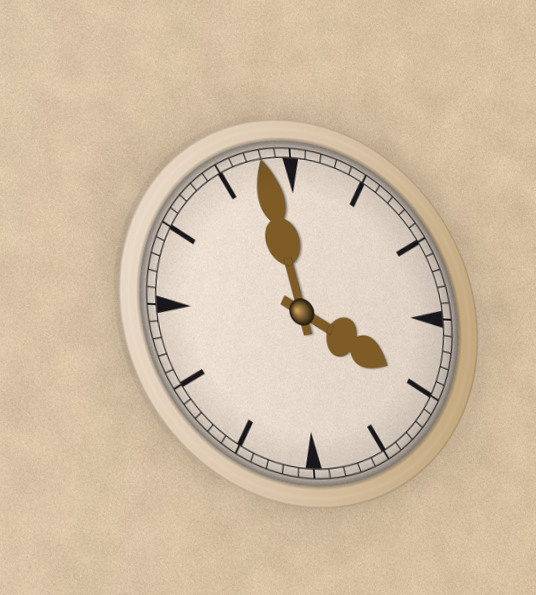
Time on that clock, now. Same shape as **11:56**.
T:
**3:58**
